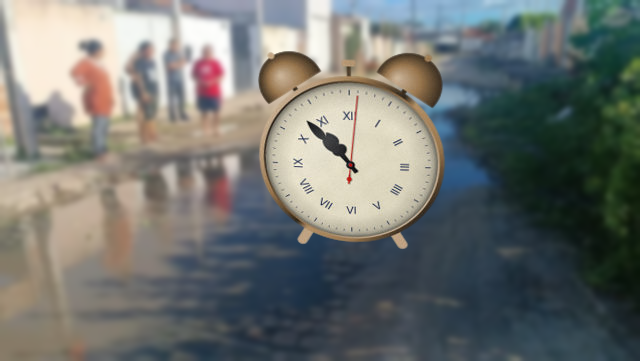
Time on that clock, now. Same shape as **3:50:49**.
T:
**10:53:01**
